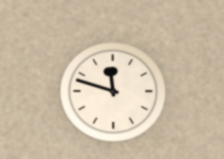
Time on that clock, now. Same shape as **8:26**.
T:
**11:48**
